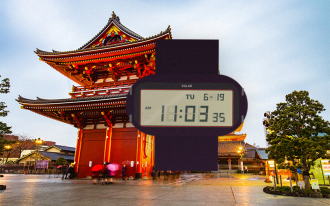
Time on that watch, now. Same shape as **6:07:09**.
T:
**11:03:35**
